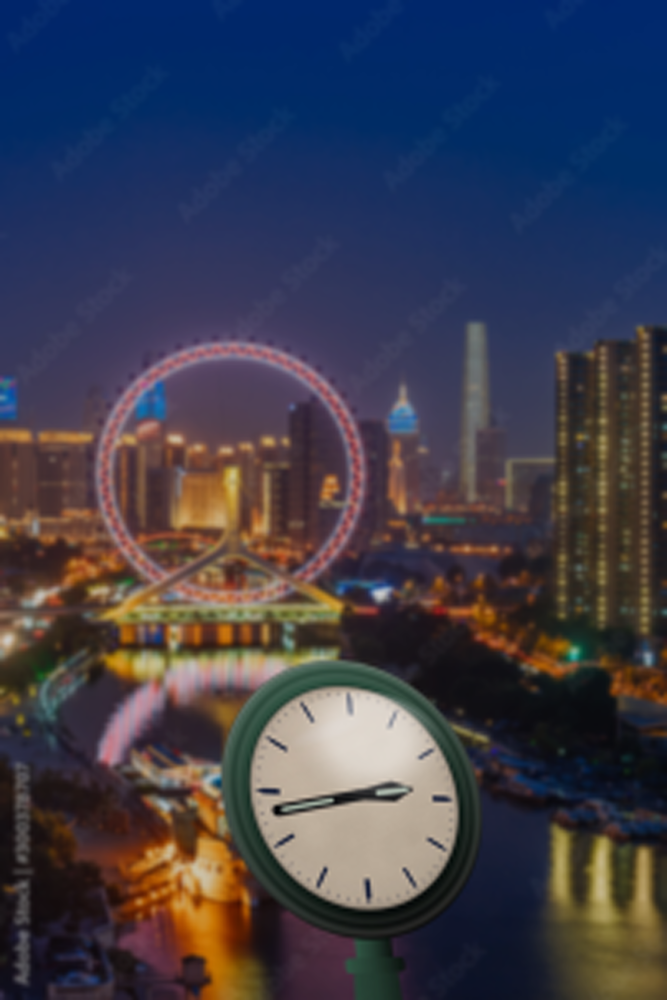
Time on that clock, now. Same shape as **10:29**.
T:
**2:43**
